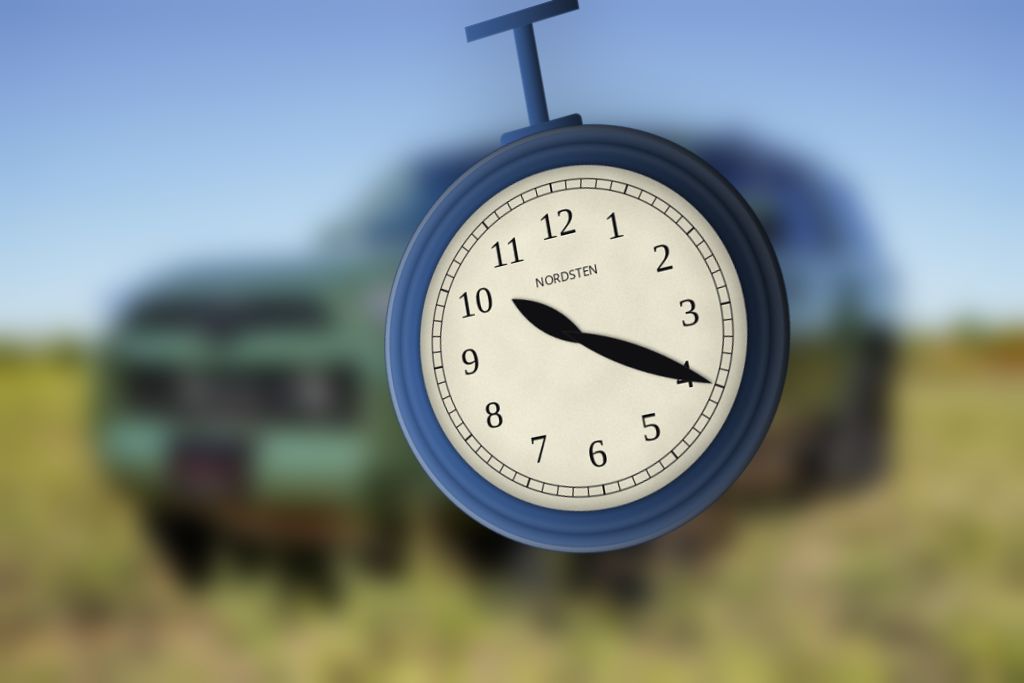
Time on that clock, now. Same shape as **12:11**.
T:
**10:20**
